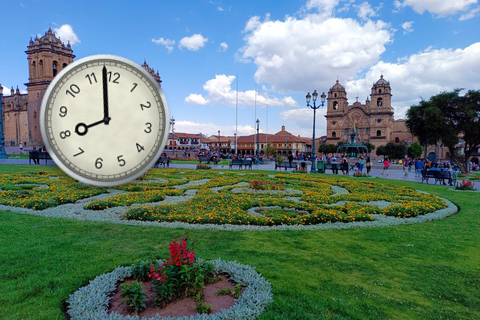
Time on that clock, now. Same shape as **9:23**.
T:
**7:58**
